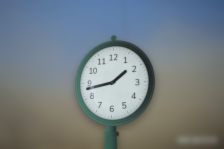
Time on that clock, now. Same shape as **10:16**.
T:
**1:43**
